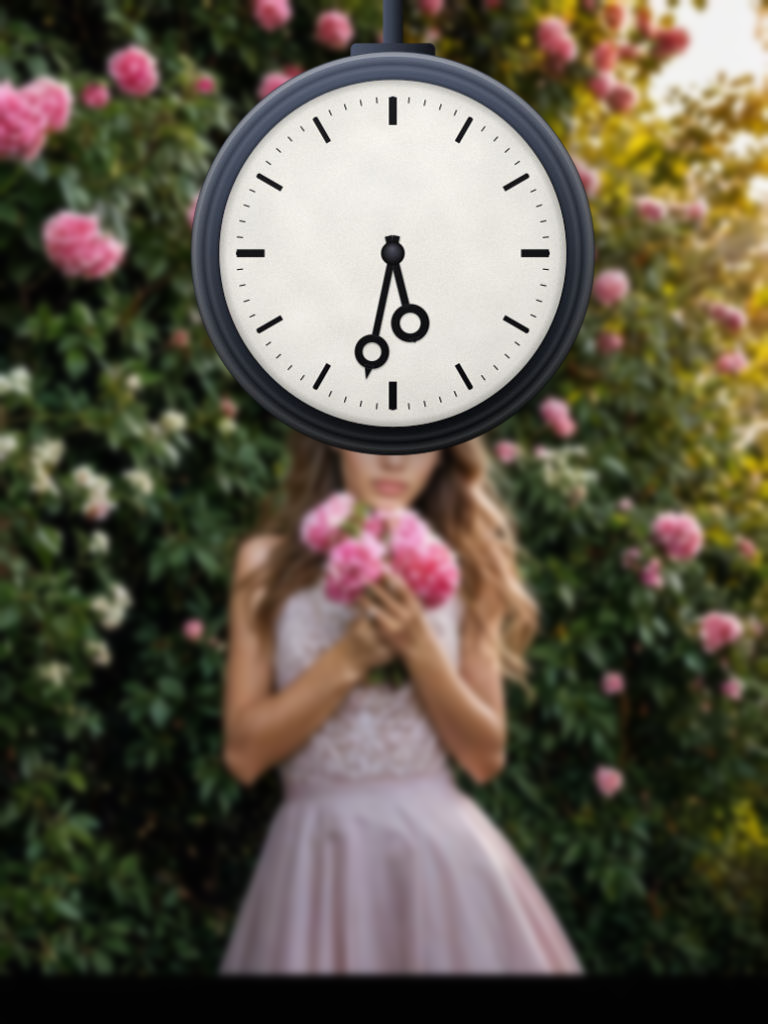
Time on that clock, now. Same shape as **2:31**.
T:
**5:32**
